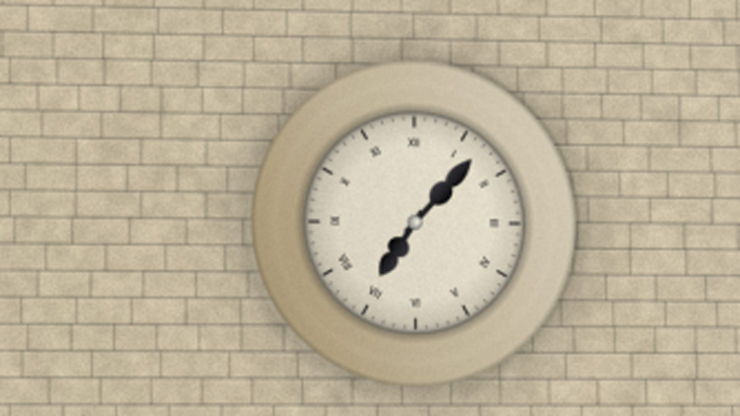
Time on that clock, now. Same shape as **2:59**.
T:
**7:07**
